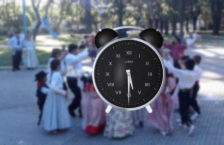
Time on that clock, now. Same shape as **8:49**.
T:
**5:30**
